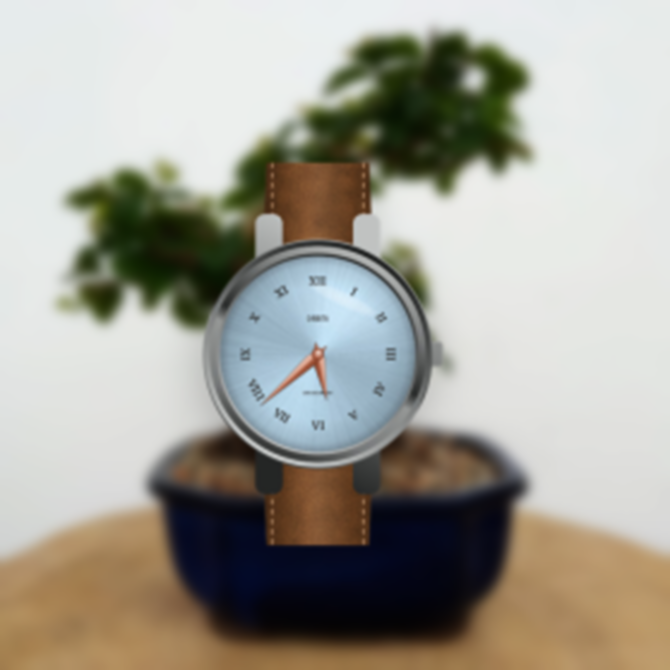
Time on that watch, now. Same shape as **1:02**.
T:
**5:38**
